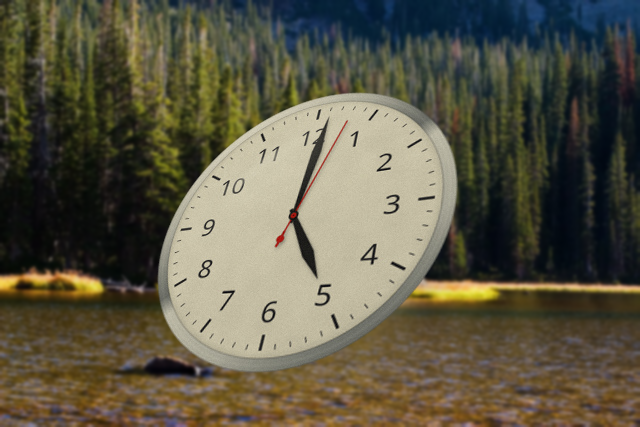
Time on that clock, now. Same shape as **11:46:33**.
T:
**5:01:03**
